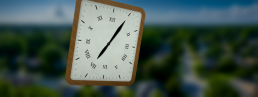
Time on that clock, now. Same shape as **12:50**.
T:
**7:05**
